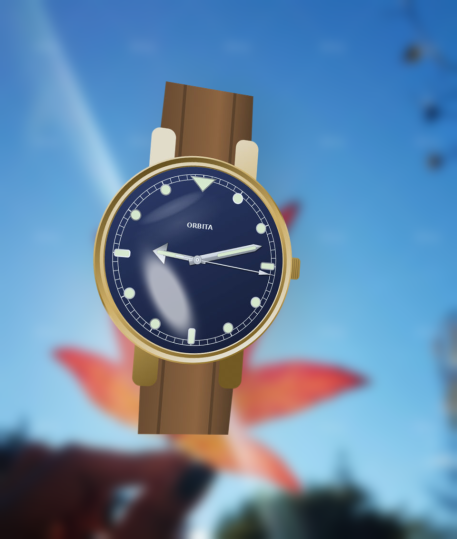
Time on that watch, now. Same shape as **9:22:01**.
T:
**9:12:16**
